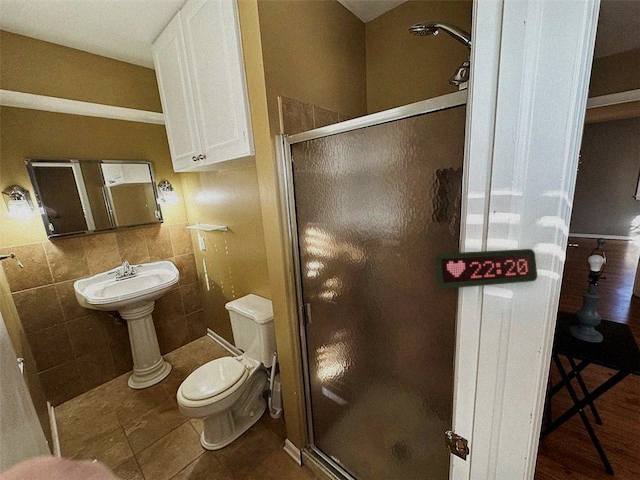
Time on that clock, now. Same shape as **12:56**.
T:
**22:20**
